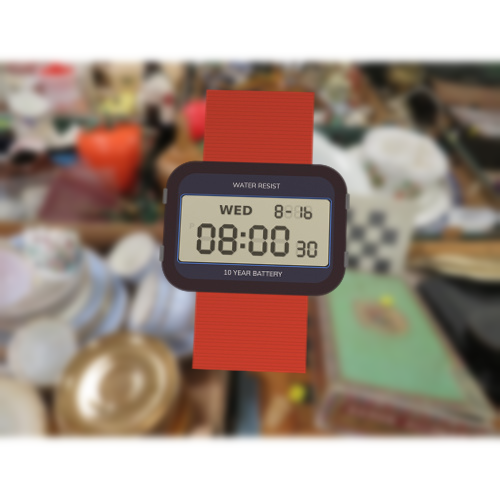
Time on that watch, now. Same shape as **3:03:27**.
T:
**8:00:30**
